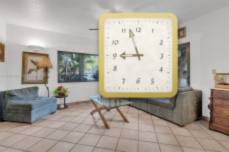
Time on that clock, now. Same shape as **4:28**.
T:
**8:57**
